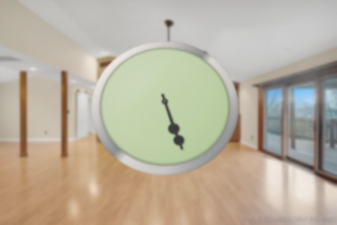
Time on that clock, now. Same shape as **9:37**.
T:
**5:27**
